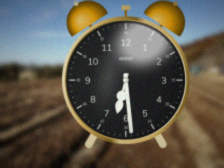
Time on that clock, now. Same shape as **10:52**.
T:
**6:29**
